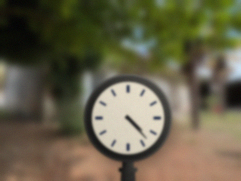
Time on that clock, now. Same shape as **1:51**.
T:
**4:23**
